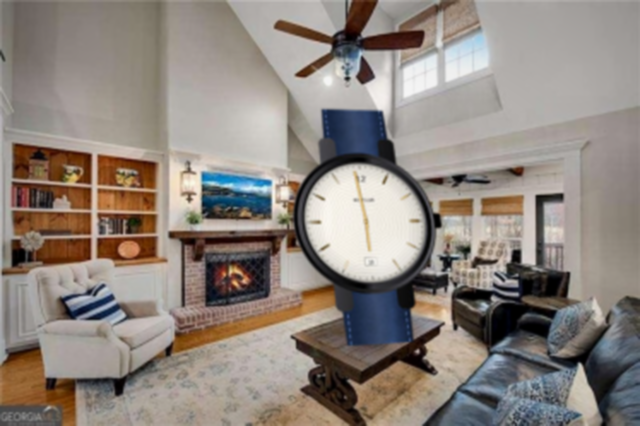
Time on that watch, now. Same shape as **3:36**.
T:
**5:59**
